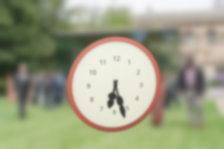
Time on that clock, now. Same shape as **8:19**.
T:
**6:27**
